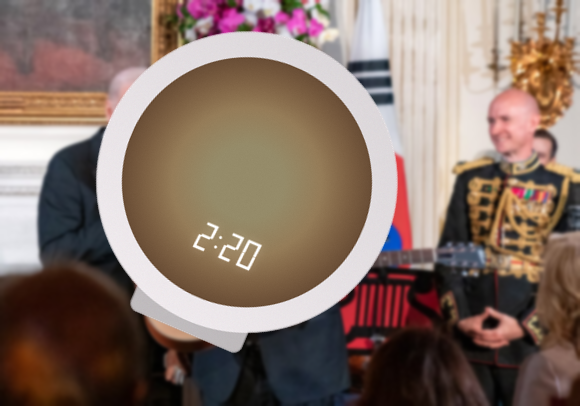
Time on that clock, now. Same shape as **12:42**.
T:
**2:20**
